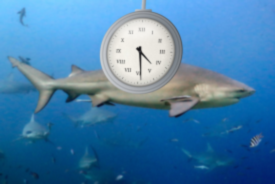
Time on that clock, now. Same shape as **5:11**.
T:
**4:29**
